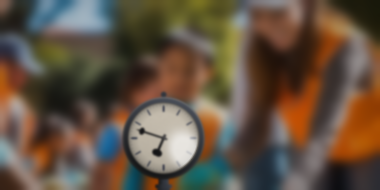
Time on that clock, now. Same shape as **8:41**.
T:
**6:48**
